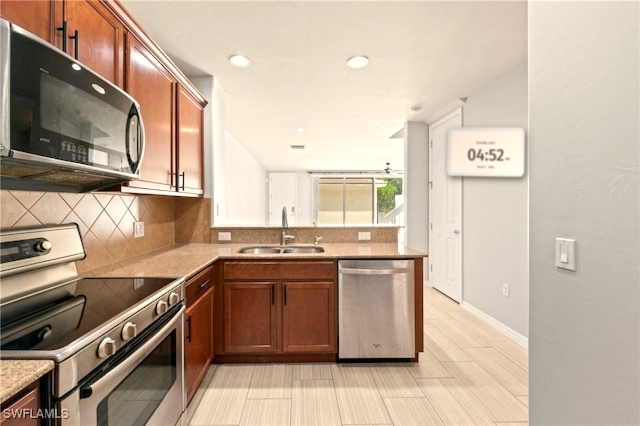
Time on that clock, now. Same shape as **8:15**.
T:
**4:52**
